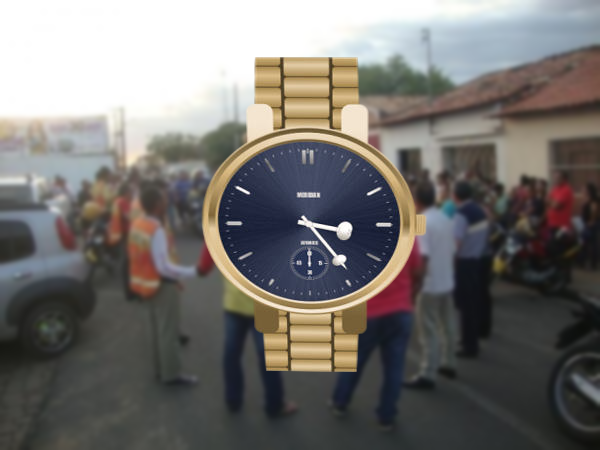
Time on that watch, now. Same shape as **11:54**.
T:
**3:24**
